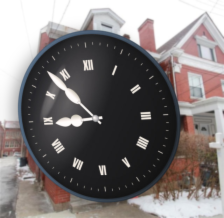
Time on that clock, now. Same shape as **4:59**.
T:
**8:53**
